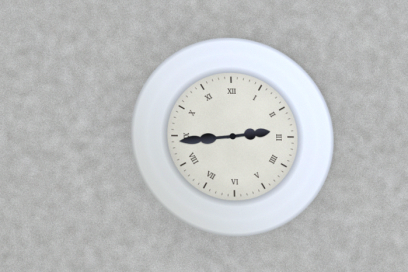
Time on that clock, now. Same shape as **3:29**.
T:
**2:44**
